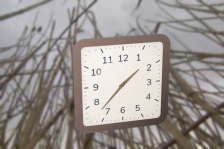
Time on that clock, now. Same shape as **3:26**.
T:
**1:37**
